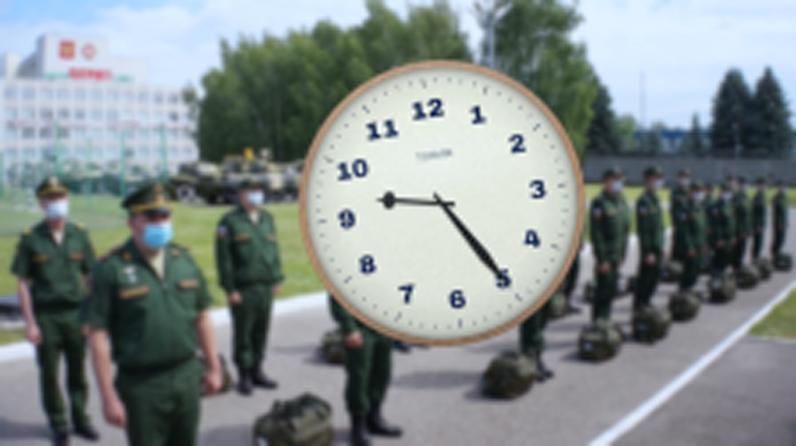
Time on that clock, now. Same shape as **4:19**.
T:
**9:25**
